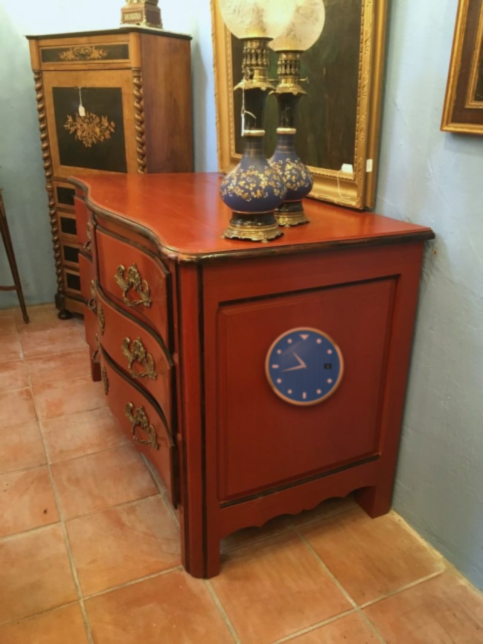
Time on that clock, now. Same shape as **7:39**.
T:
**10:43**
